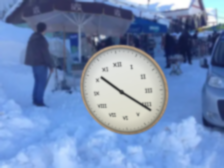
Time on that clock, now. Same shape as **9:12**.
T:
**10:21**
